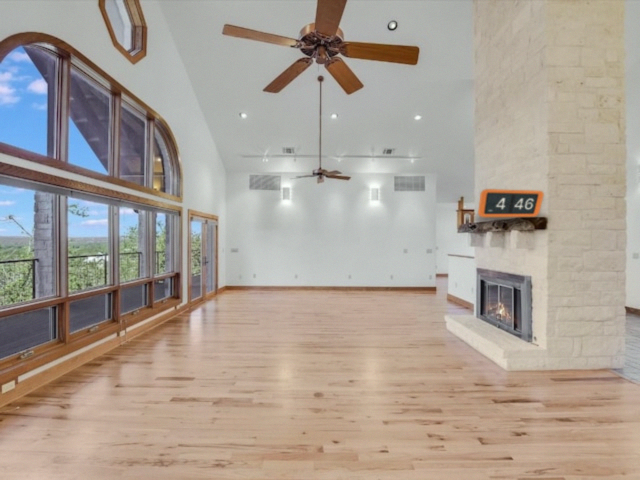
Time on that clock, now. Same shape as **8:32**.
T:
**4:46**
